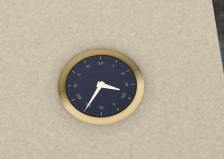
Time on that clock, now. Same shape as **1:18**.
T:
**3:35**
